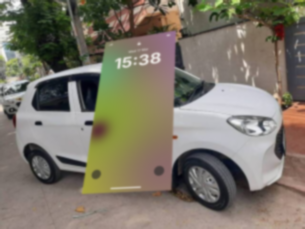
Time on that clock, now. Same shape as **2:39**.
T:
**15:38**
